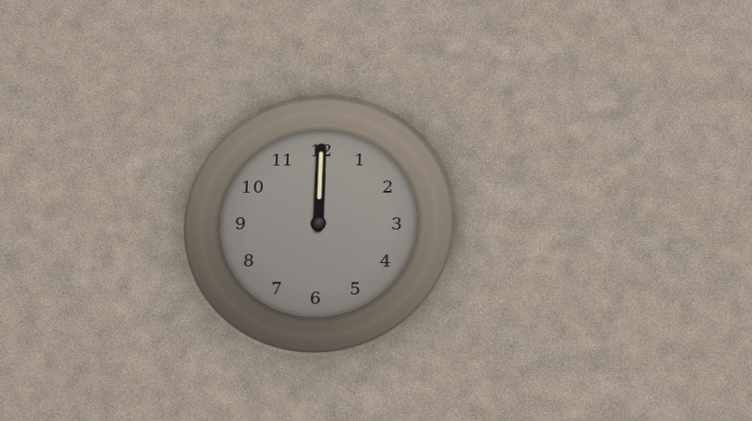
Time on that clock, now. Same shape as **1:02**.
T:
**12:00**
